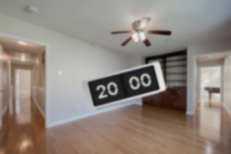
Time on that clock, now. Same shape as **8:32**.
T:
**20:00**
